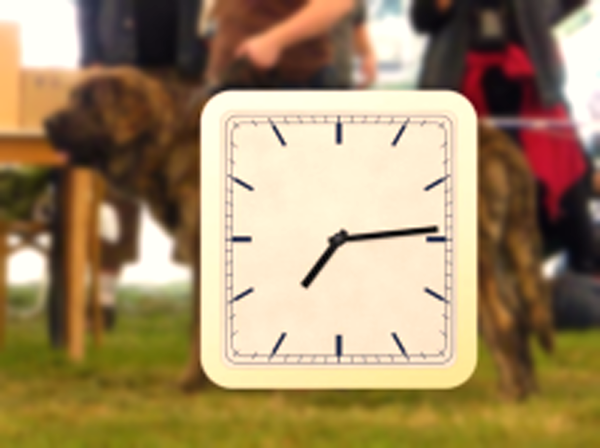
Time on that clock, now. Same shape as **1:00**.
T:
**7:14**
